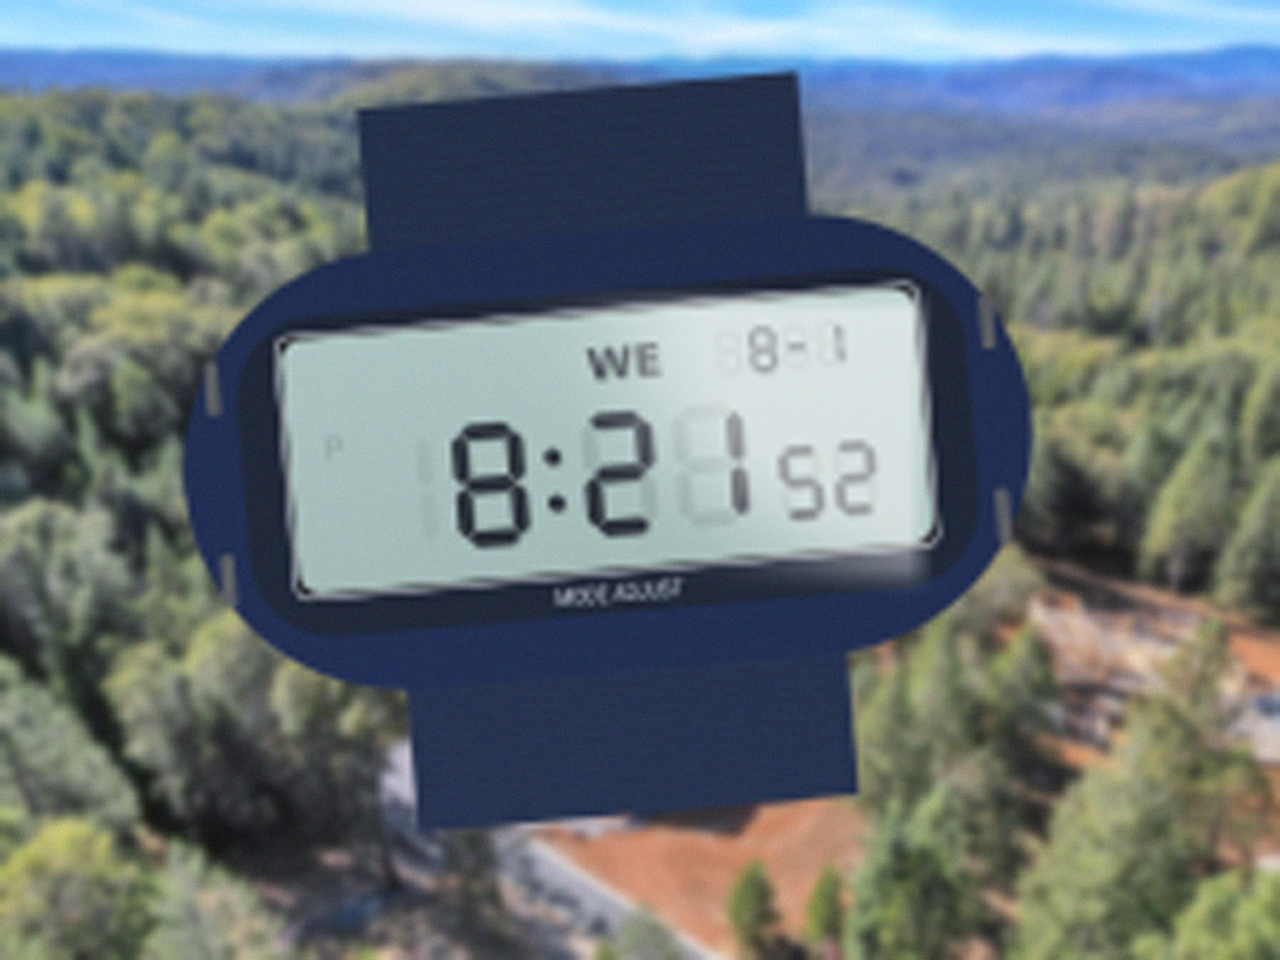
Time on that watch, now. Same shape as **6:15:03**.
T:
**8:21:52**
